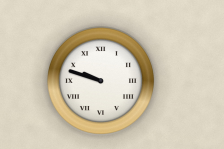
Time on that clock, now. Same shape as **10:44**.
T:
**9:48**
